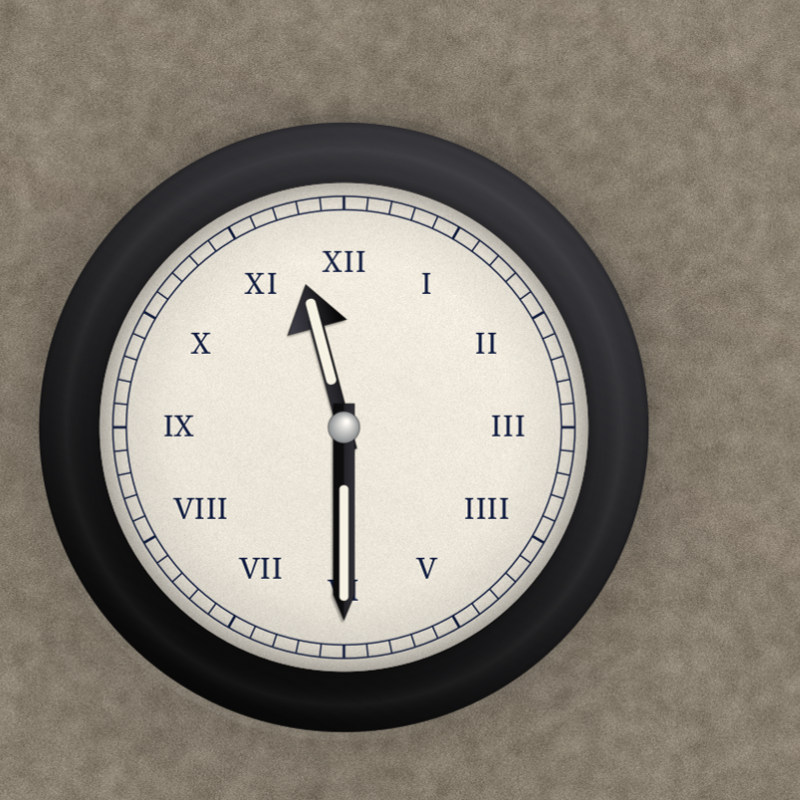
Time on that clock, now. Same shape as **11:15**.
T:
**11:30**
